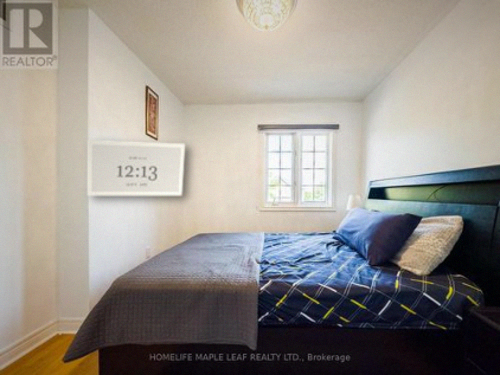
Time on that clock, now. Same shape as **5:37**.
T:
**12:13**
